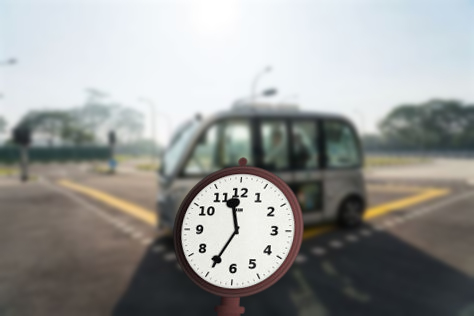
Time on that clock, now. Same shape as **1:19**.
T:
**11:35**
